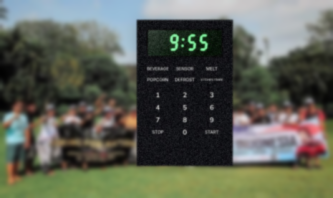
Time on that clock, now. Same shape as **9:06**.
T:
**9:55**
